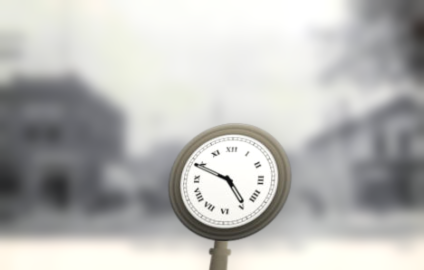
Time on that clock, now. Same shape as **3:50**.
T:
**4:49**
